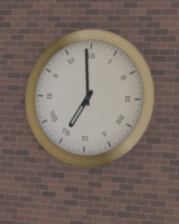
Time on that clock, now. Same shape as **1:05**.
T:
**6:59**
